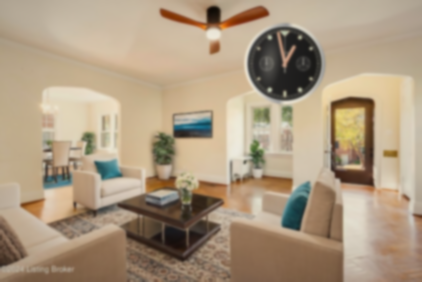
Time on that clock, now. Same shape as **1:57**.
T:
**12:58**
